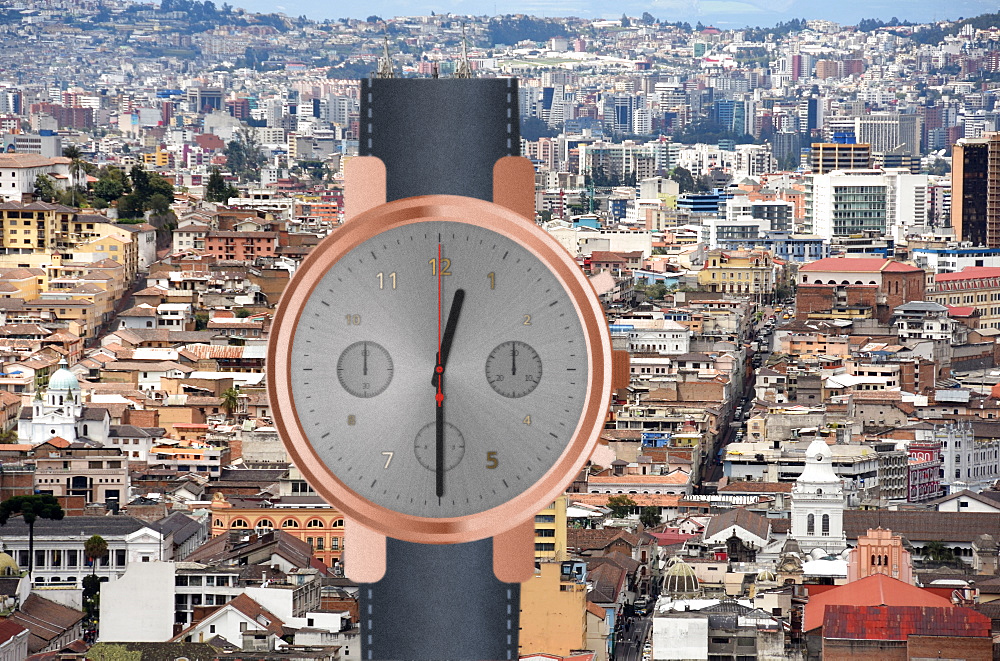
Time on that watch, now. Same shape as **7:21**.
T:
**12:30**
